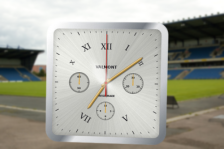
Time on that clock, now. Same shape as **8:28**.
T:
**7:09**
